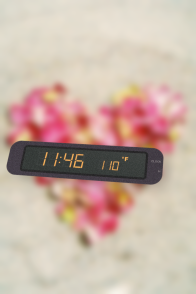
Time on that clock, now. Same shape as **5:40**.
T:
**11:46**
